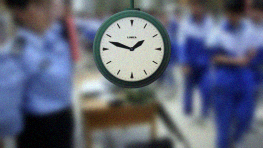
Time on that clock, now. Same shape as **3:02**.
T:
**1:48**
